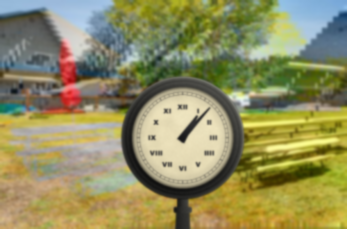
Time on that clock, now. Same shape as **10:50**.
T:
**1:07**
